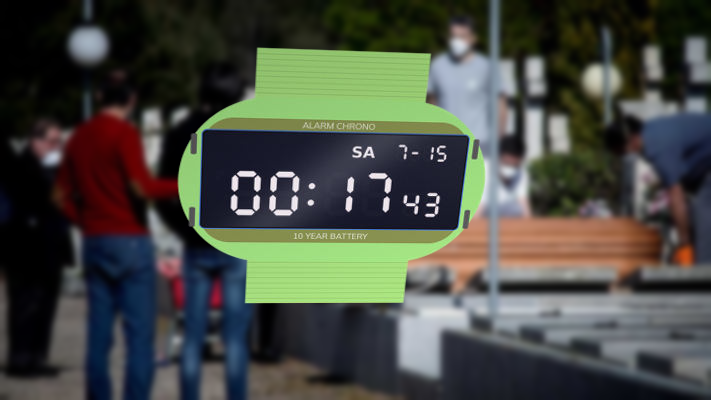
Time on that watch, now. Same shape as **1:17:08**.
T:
**0:17:43**
